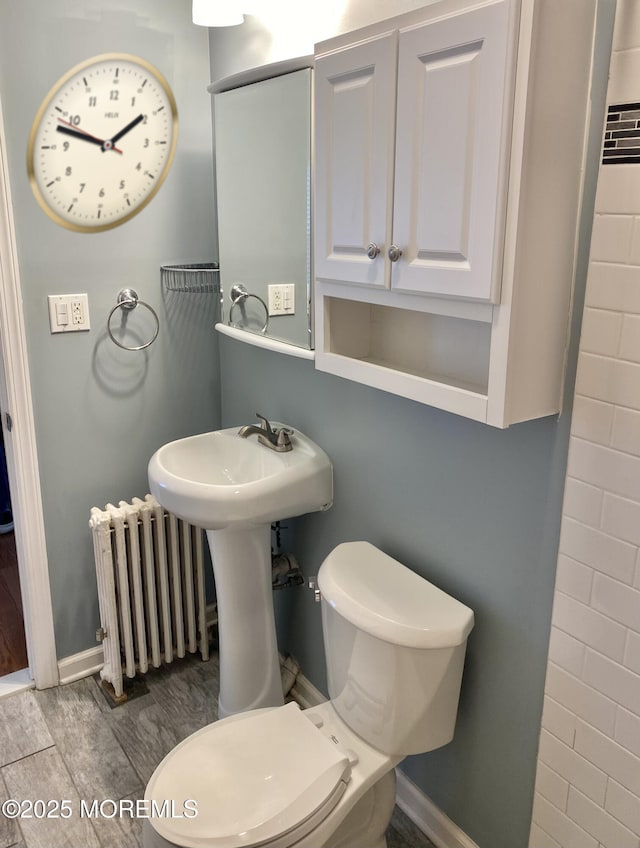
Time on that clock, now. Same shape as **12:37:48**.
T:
**1:47:49**
